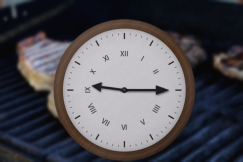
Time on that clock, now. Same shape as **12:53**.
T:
**9:15**
